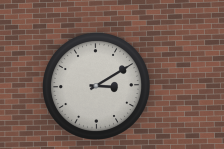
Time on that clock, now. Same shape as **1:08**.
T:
**3:10**
